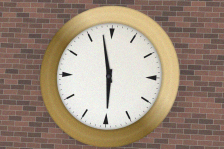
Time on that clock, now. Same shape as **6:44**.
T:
**5:58**
